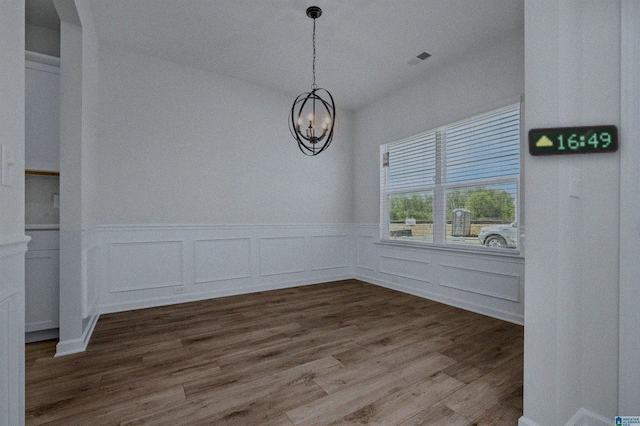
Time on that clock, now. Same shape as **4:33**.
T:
**16:49**
